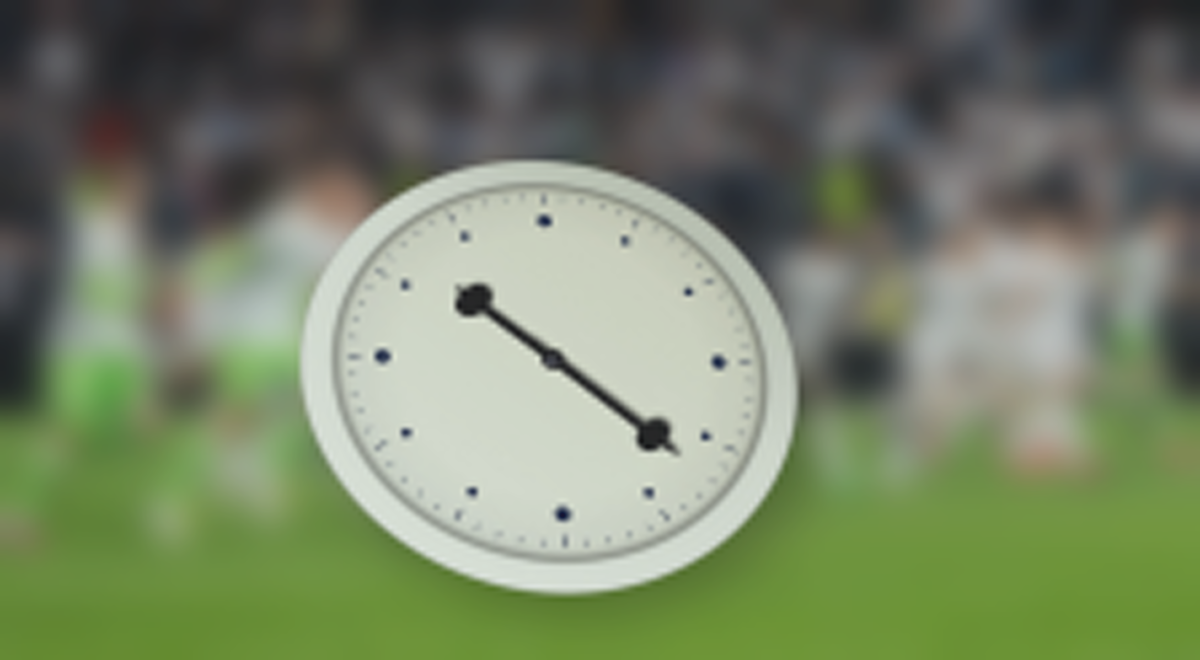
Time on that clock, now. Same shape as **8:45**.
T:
**10:22**
